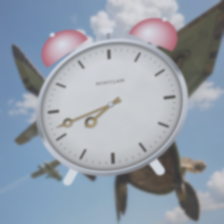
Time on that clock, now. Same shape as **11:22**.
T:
**7:42**
